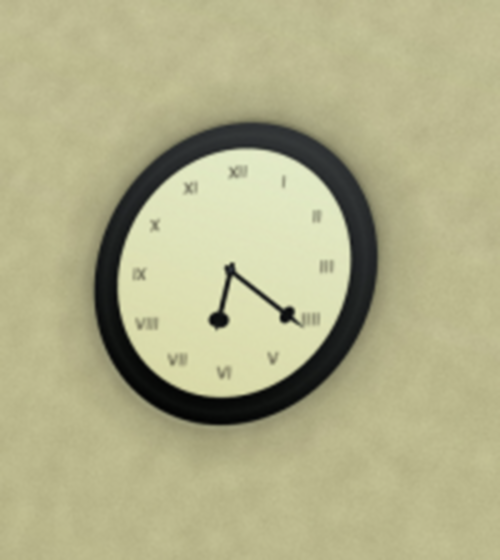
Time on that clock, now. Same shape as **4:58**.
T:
**6:21**
